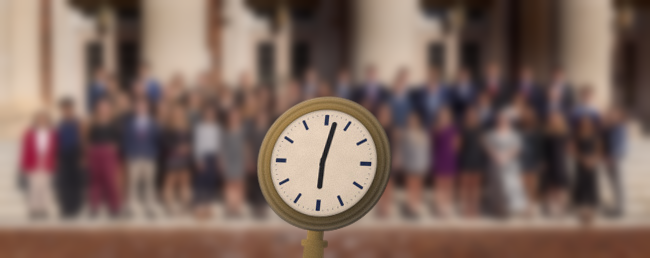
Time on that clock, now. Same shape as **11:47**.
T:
**6:02**
